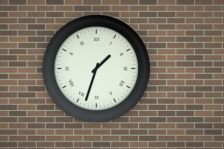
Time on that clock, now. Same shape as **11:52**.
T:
**1:33**
